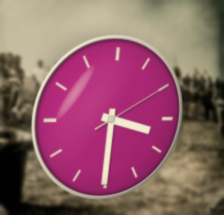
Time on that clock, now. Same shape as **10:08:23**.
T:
**3:30:10**
